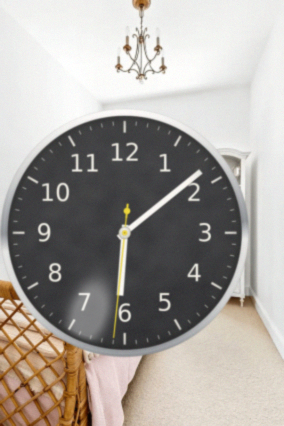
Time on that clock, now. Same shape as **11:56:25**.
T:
**6:08:31**
